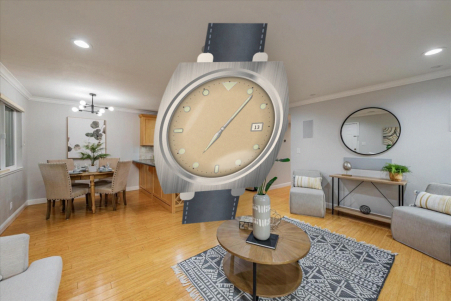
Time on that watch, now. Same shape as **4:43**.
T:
**7:06**
